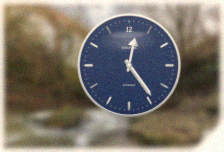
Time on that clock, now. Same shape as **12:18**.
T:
**12:24**
